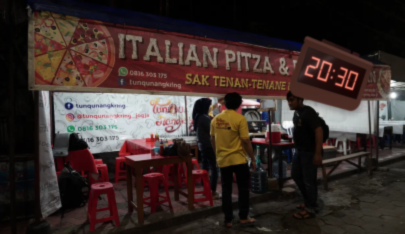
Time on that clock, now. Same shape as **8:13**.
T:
**20:30**
